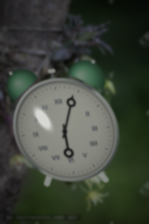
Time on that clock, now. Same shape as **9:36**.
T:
**6:04**
